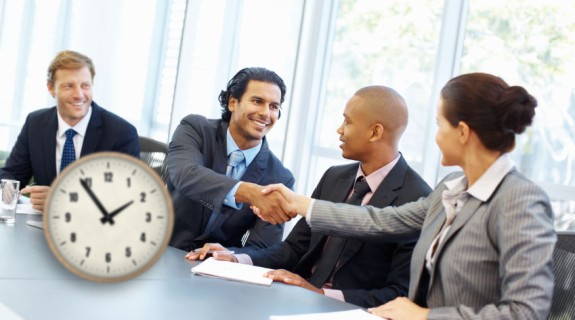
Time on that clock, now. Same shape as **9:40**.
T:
**1:54**
